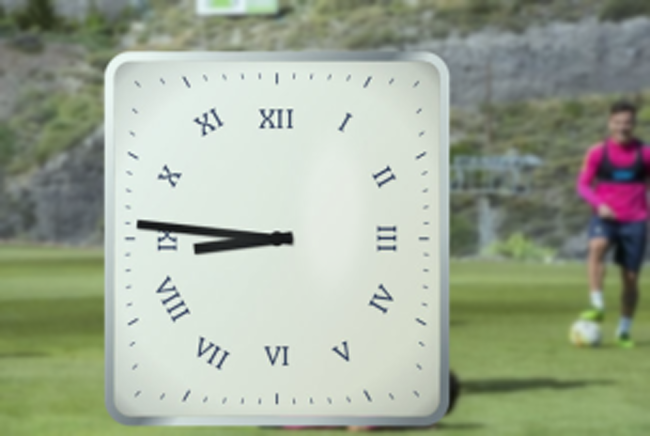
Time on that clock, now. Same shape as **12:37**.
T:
**8:46**
